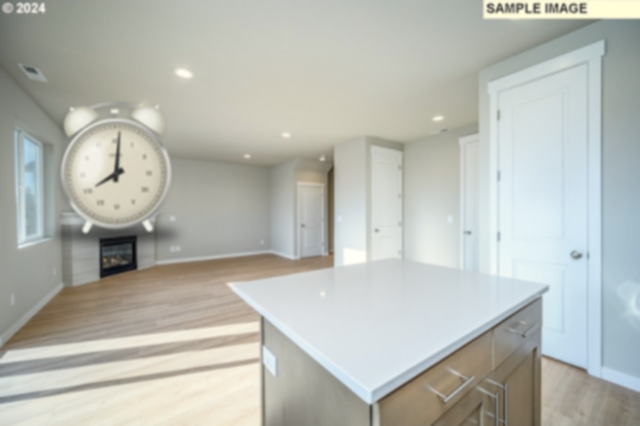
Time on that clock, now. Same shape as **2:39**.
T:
**8:01**
